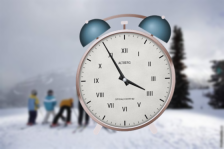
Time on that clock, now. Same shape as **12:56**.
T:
**3:55**
